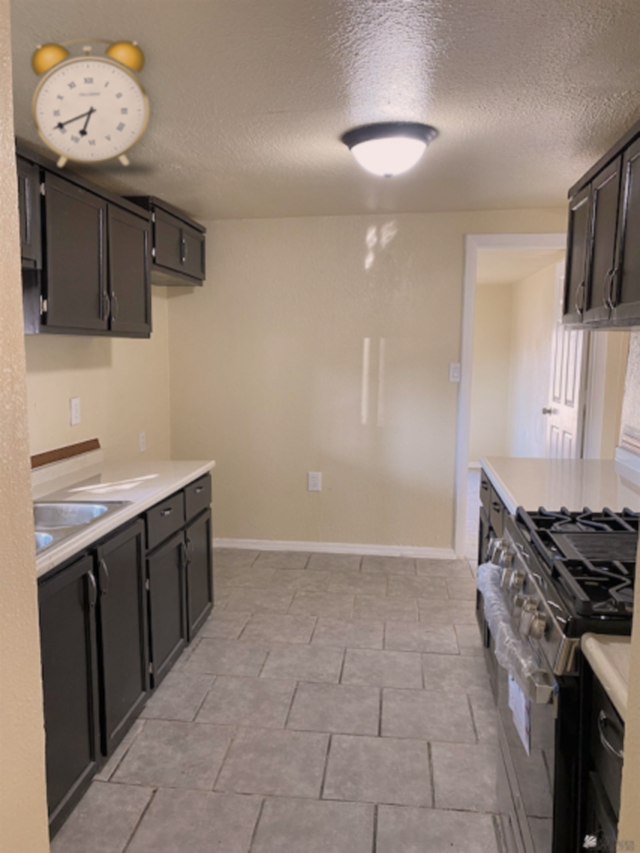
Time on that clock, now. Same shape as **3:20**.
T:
**6:41**
